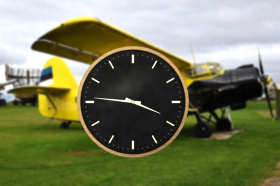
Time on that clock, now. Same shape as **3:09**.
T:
**3:46**
